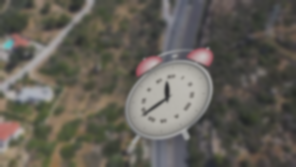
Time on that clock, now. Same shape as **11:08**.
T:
**11:39**
